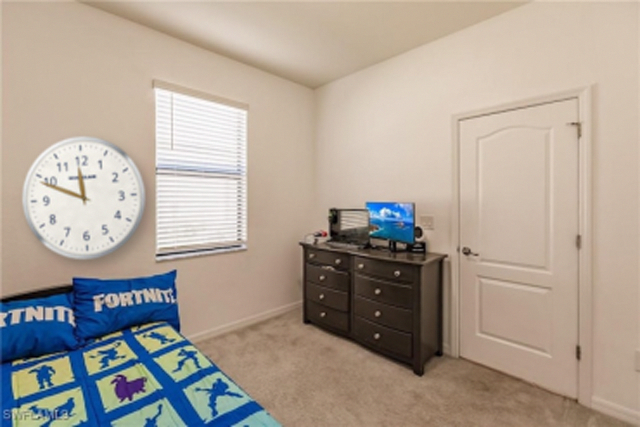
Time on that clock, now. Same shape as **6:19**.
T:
**11:49**
